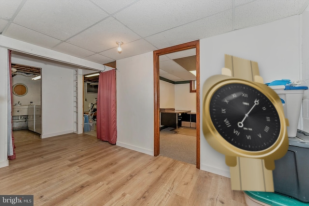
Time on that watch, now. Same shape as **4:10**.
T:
**7:06**
